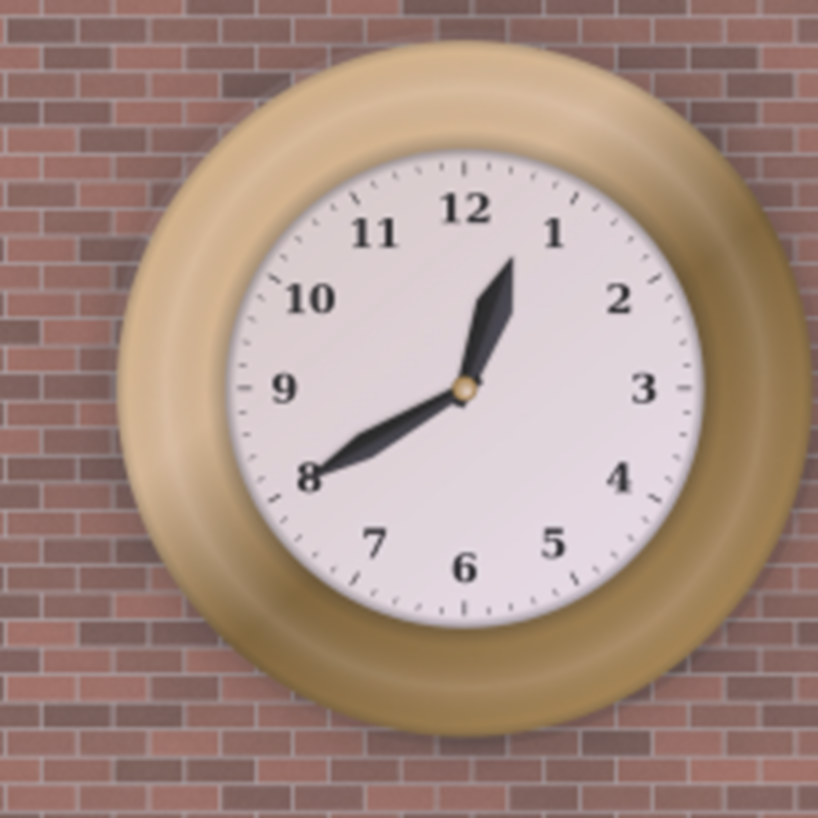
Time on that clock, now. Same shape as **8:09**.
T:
**12:40**
